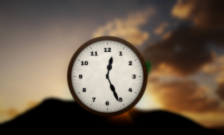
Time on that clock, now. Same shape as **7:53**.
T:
**12:26**
